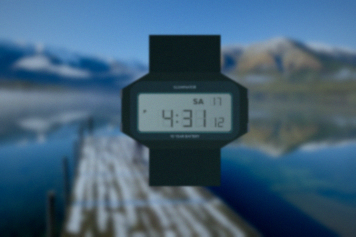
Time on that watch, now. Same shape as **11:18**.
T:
**4:31**
